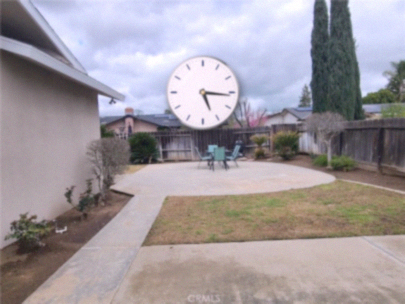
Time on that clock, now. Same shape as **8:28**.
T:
**5:16**
